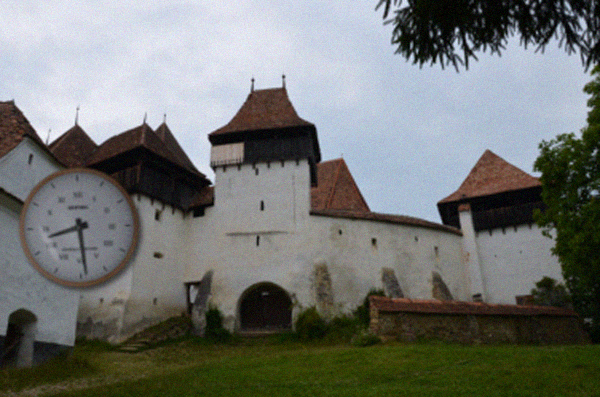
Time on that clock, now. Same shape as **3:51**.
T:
**8:29**
